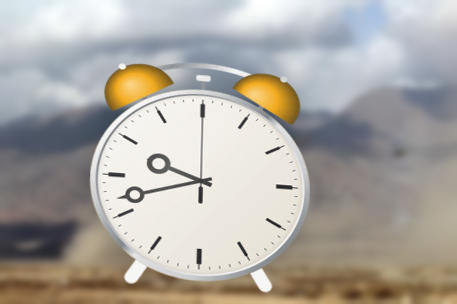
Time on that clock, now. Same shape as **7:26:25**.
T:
**9:42:00**
